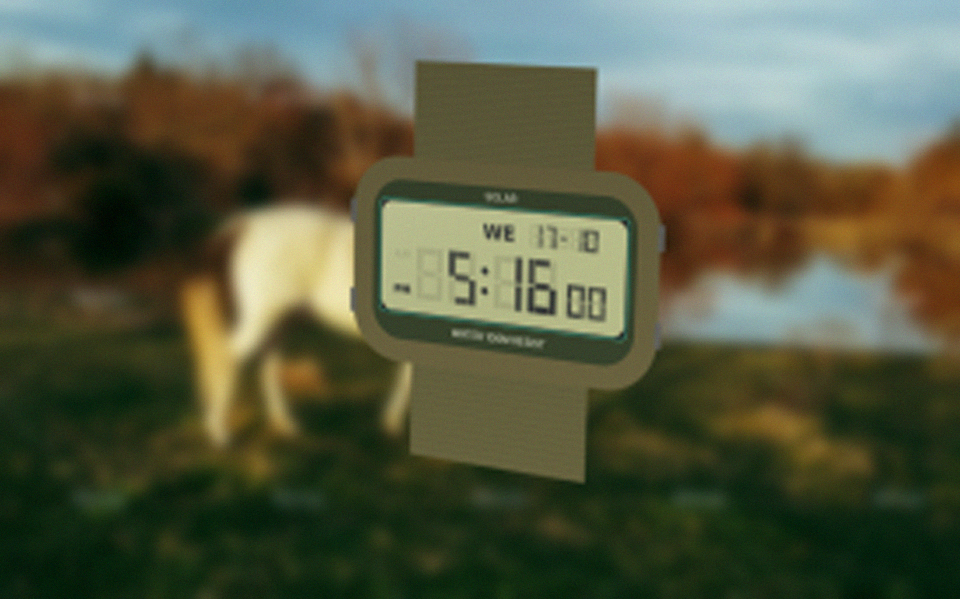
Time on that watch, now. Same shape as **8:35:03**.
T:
**5:16:00**
